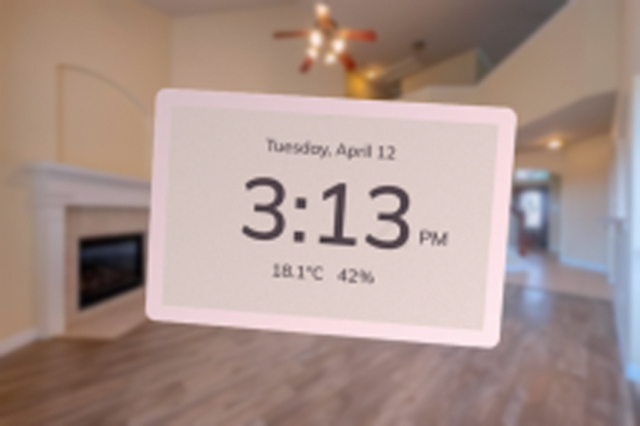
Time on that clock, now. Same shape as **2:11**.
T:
**3:13**
